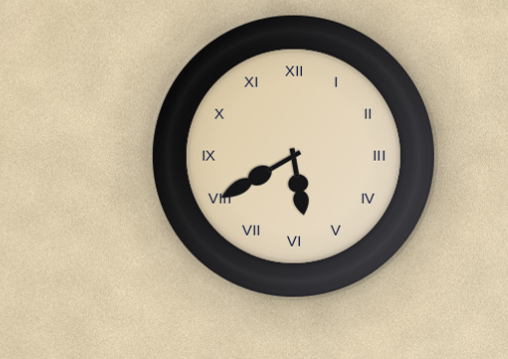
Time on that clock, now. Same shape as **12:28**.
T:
**5:40**
